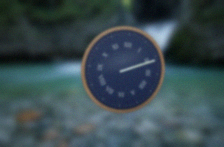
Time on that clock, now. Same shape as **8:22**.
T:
**2:11**
